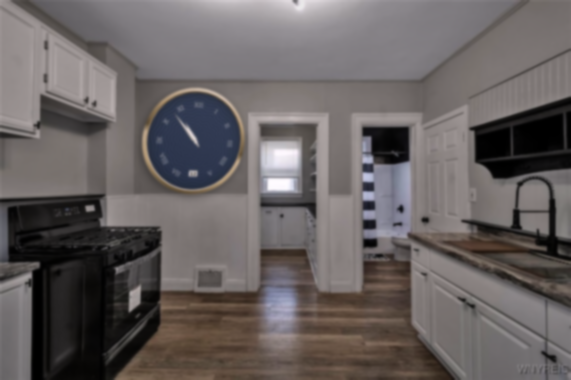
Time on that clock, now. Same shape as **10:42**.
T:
**10:53**
